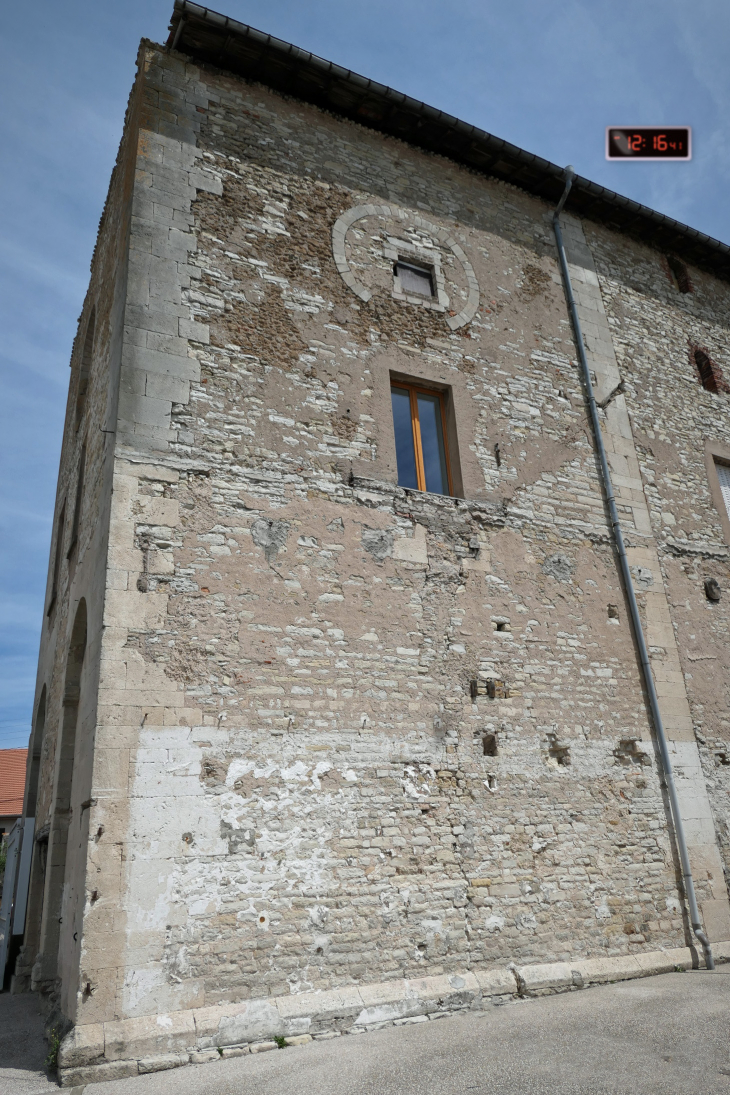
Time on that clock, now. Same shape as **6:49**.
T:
**12:16**
